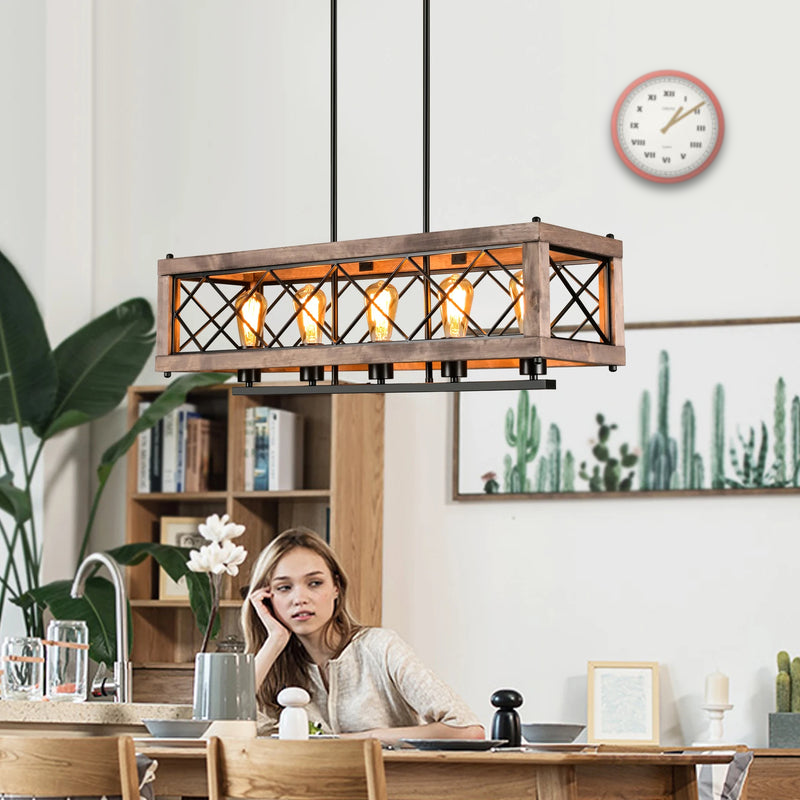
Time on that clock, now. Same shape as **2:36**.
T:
**1:09**
